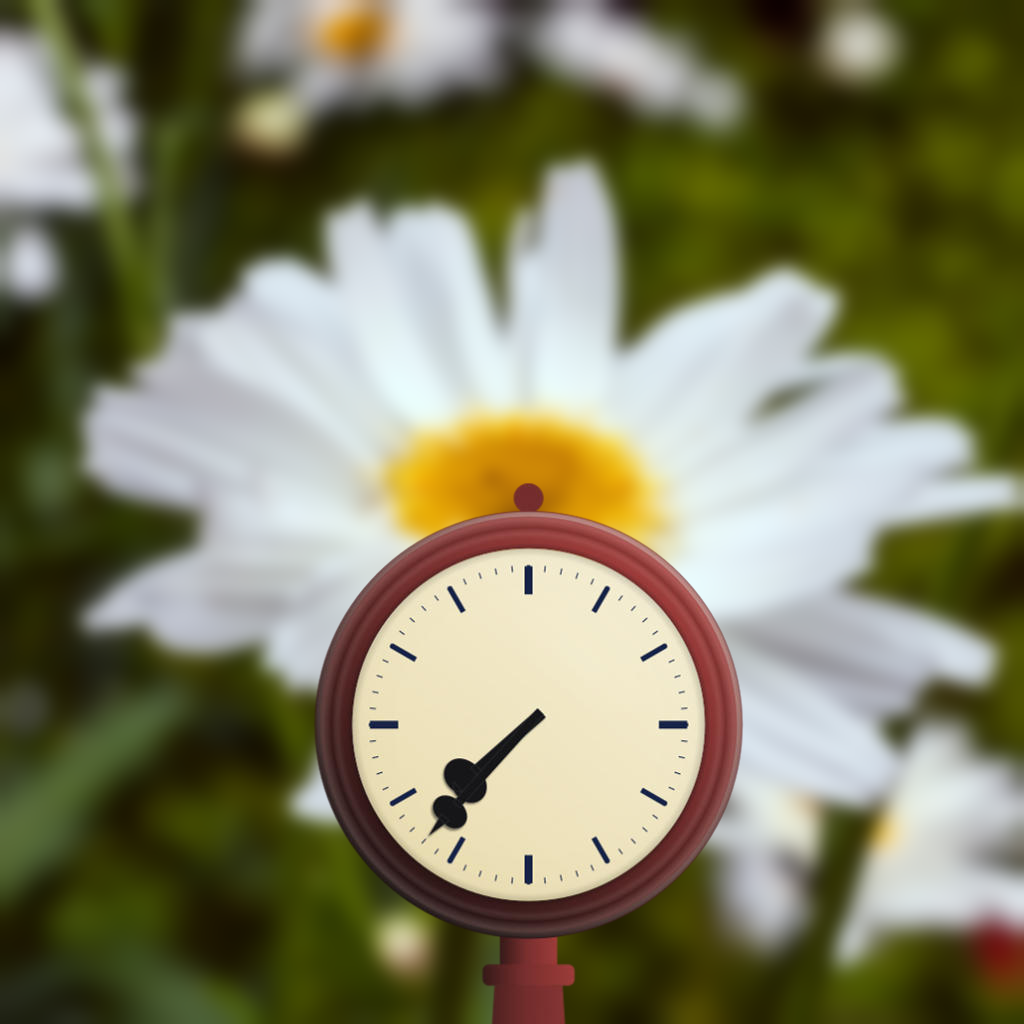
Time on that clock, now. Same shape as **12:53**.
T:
**7:37**
